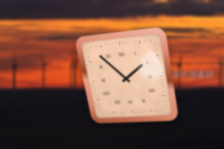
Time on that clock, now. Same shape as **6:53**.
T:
**1:53**
